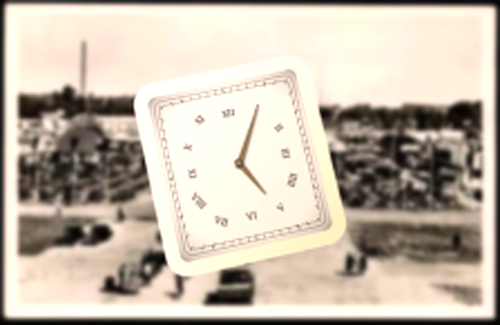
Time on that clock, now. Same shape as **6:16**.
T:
**5:05**
